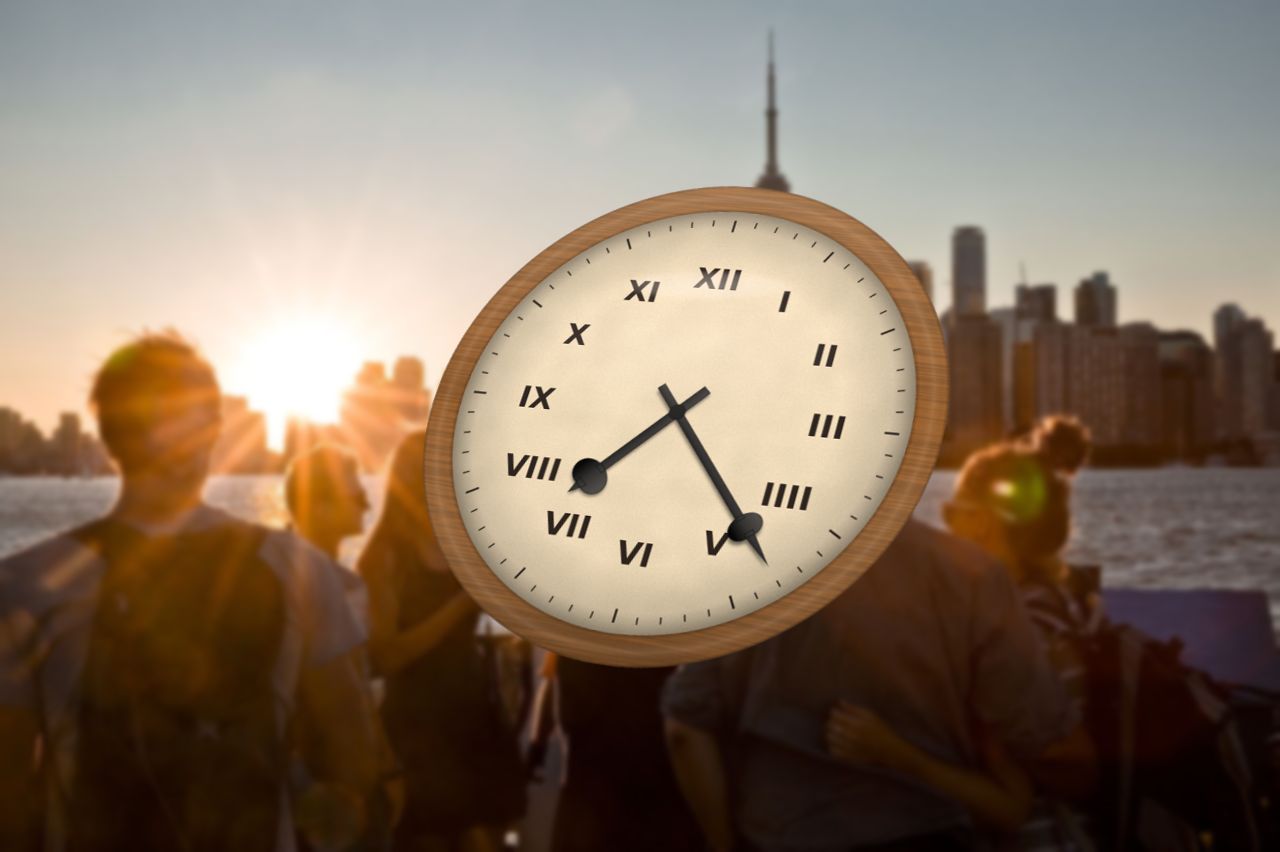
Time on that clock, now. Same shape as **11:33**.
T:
**7:23**
